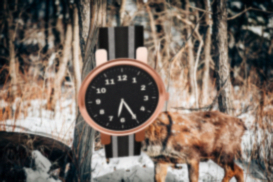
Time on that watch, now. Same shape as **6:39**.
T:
**6:25**
